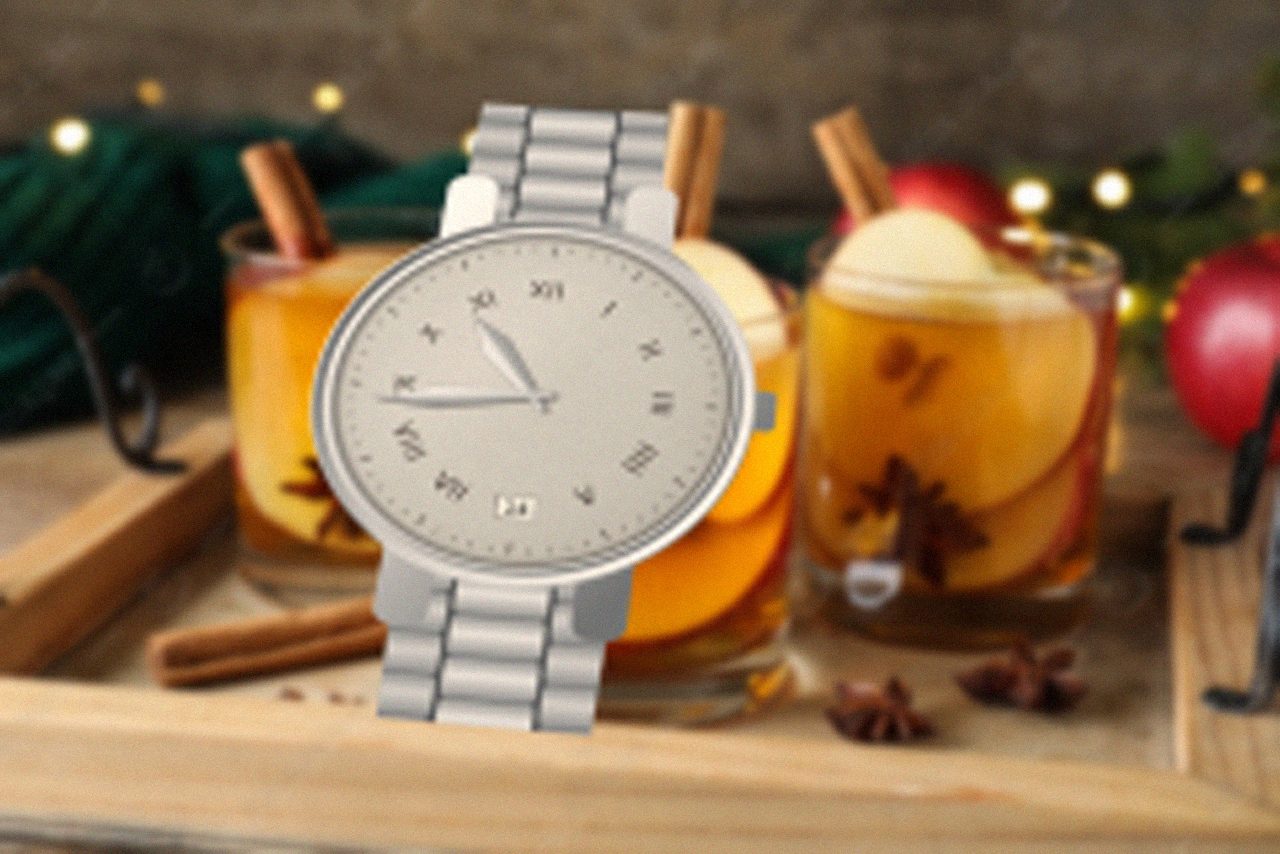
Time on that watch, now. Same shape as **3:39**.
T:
**10:44**
